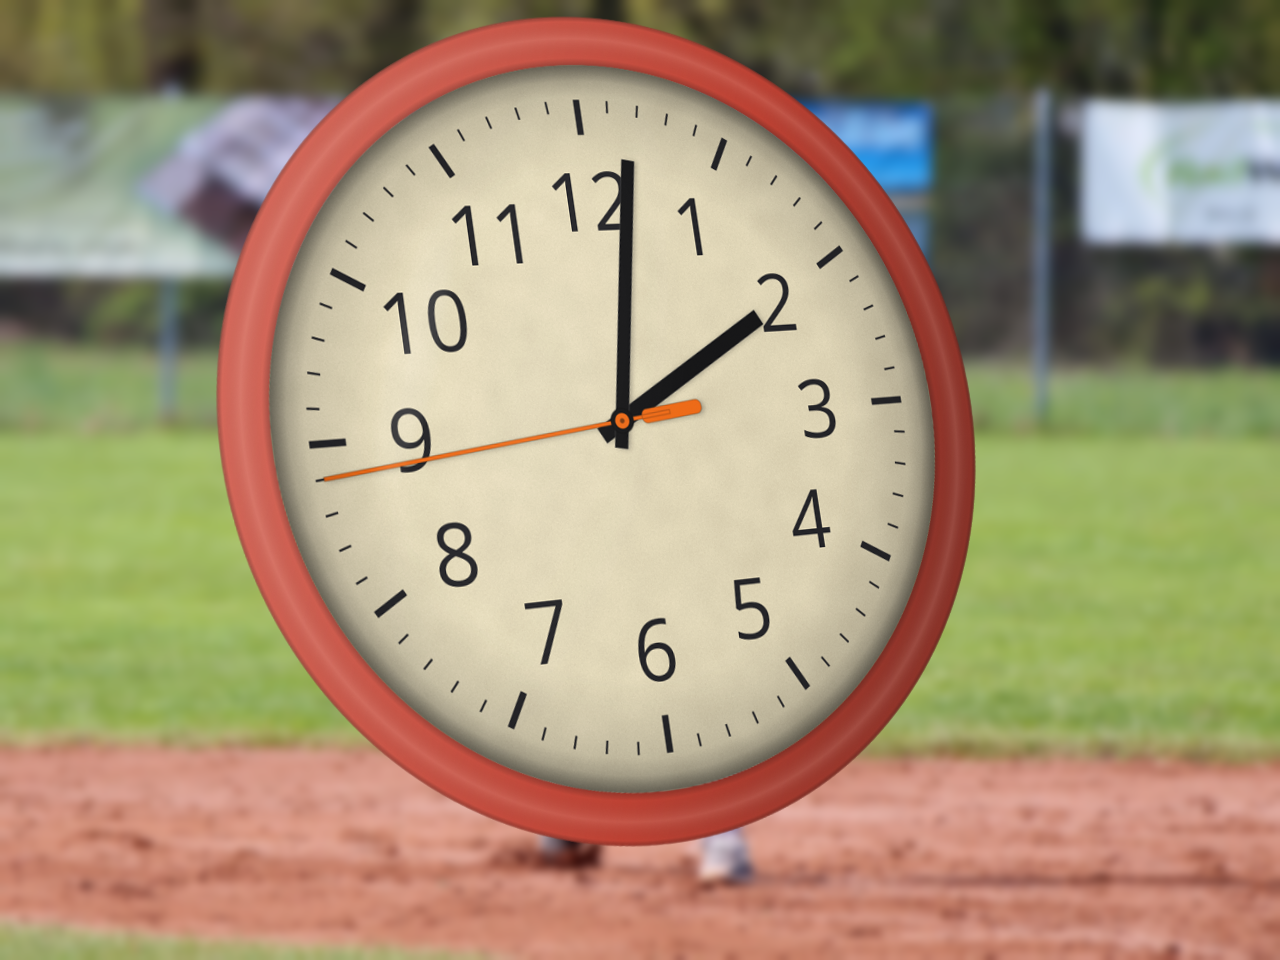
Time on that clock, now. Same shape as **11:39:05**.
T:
**2:01:44**
